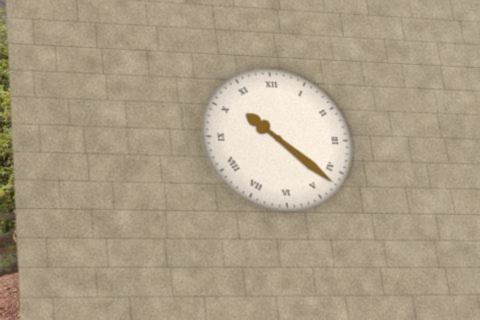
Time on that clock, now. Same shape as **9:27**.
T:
**10:22**
